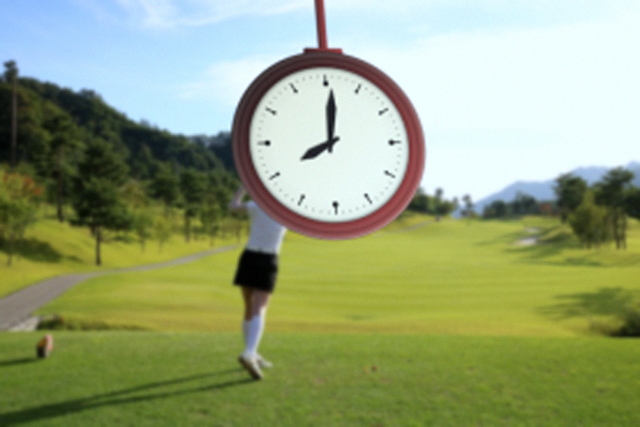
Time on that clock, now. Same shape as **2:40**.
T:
**8:01**
